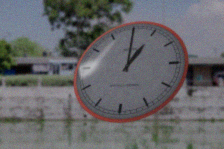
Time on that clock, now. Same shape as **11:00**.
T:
**1:00**
